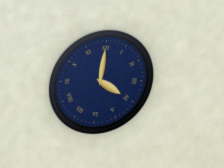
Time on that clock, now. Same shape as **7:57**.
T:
**4:00**
